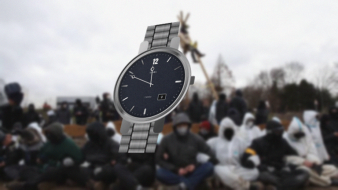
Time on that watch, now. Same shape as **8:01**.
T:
**11:49**
